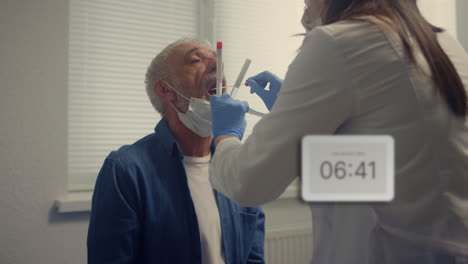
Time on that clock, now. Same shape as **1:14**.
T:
**6:41**
